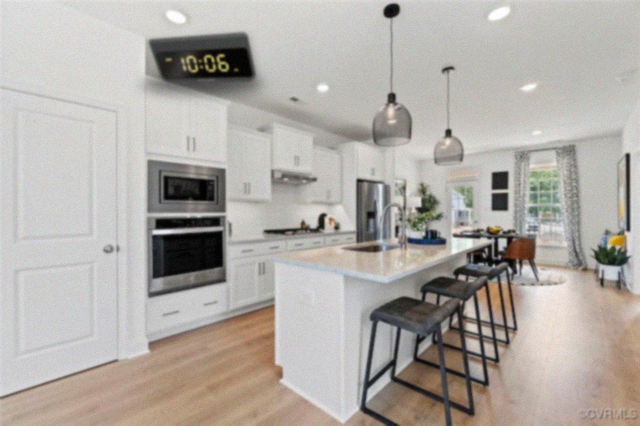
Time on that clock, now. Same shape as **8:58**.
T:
**10:06**
